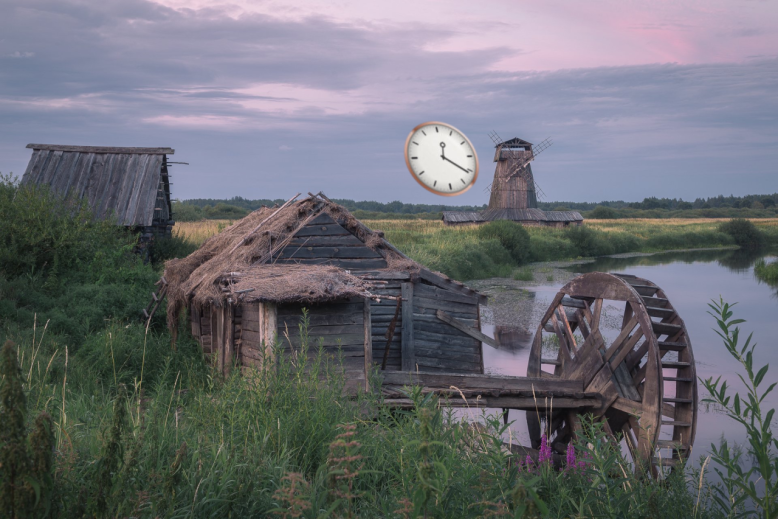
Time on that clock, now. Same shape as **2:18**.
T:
**12:21**
